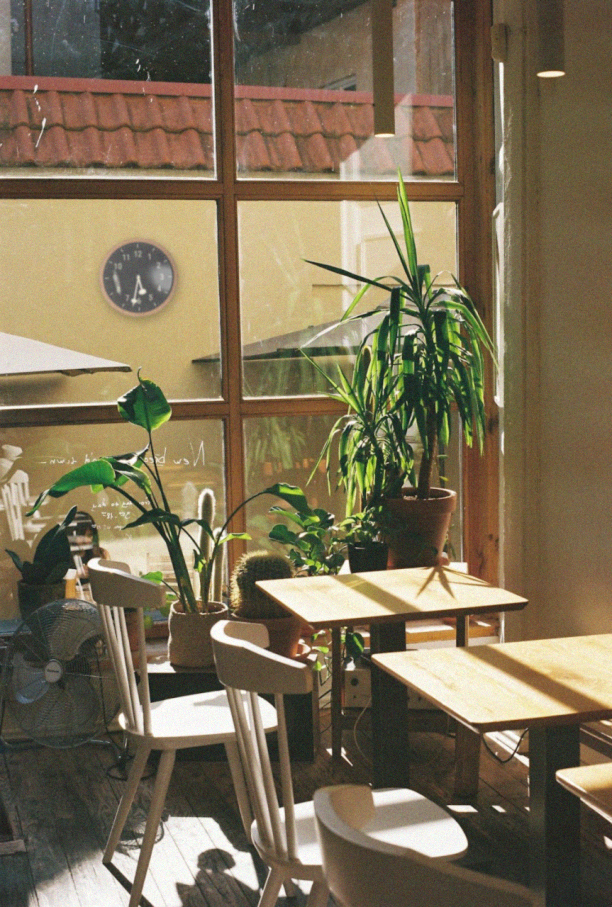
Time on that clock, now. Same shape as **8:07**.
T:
**5:32**
